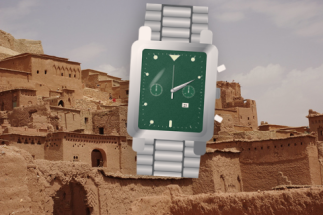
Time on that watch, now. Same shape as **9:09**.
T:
**2:10**
